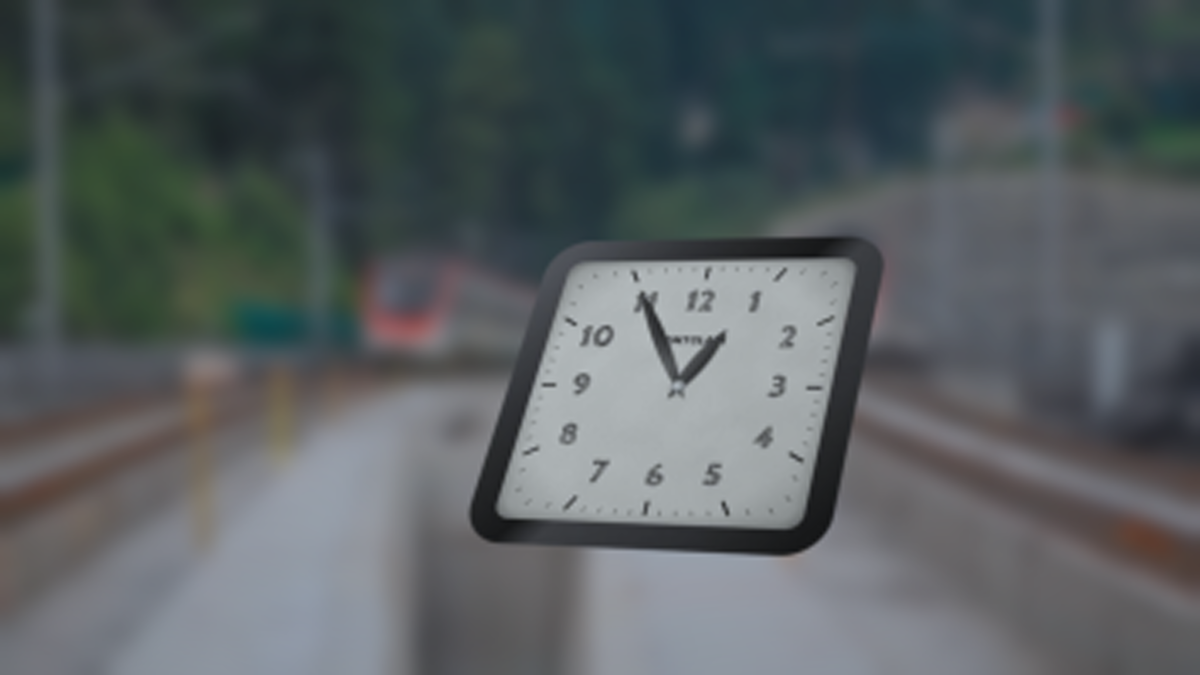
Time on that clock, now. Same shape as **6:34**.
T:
**12:55**
